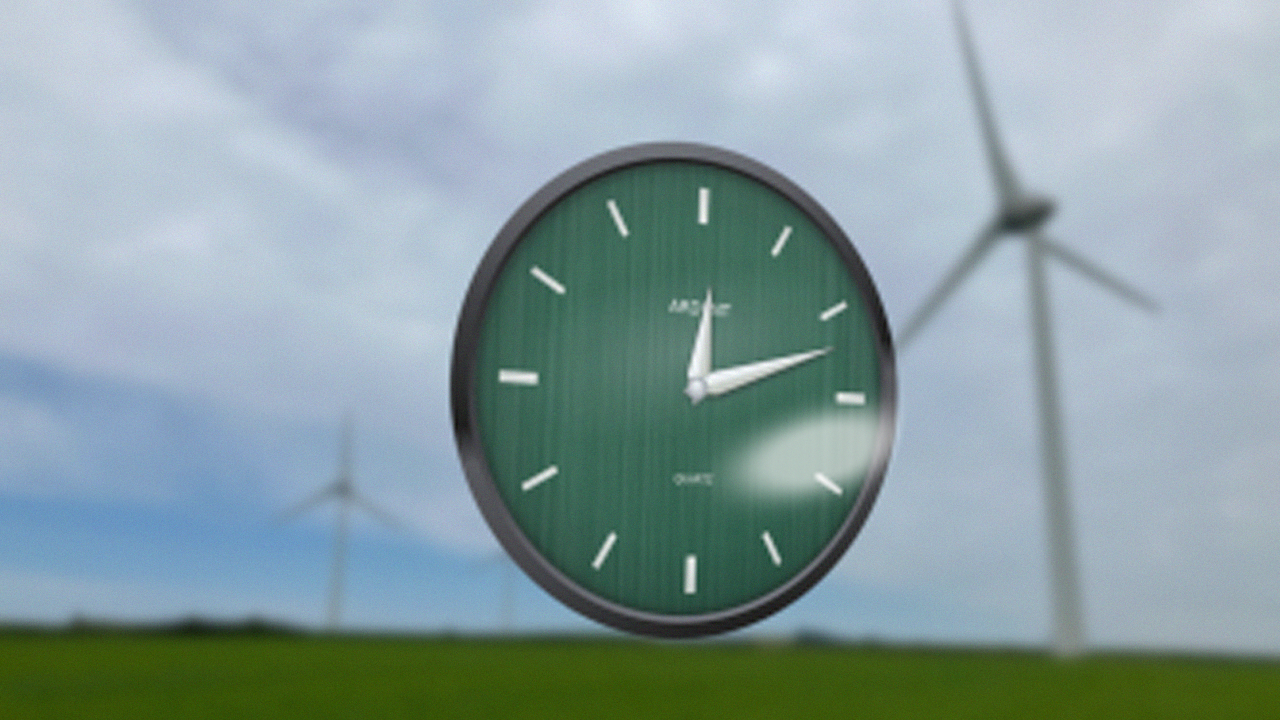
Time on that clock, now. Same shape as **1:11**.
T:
**12:12**
